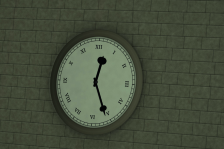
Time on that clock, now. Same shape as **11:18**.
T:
**12:26**
